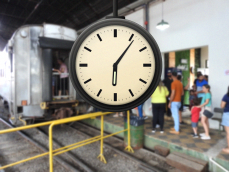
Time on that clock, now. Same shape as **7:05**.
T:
**6:06**
